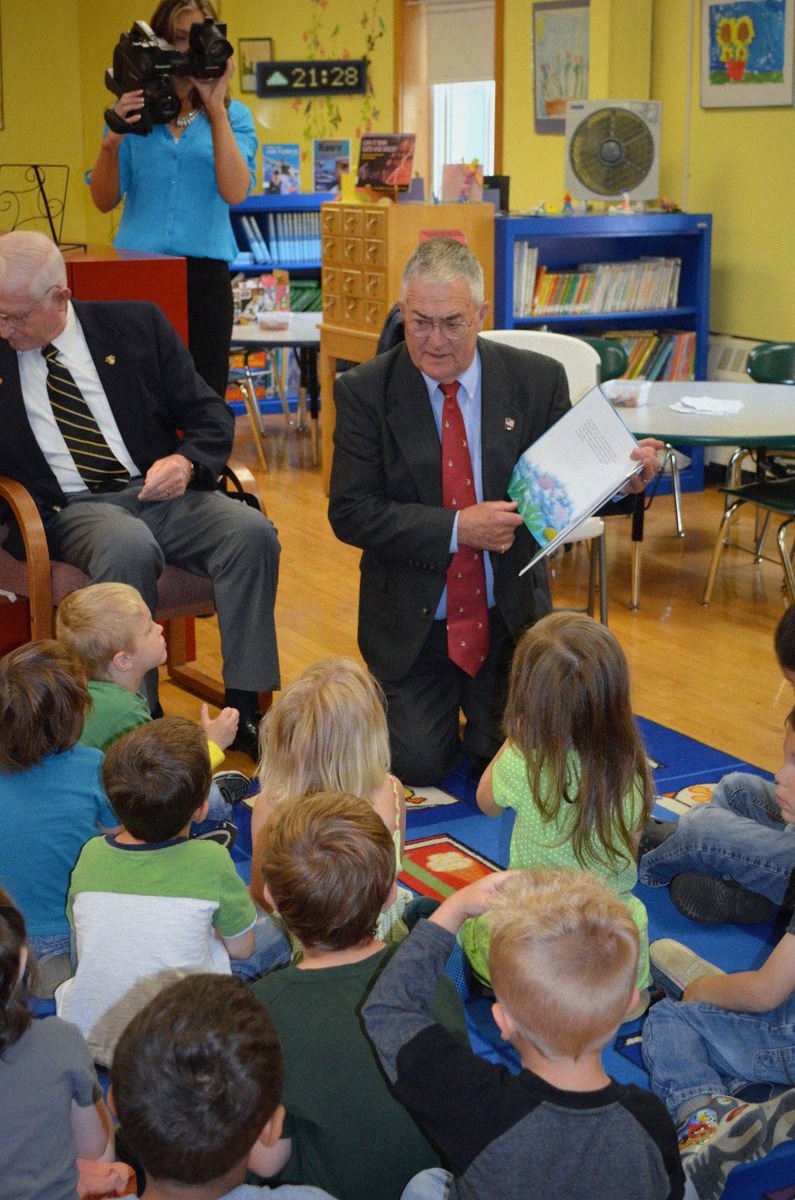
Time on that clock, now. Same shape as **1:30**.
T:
**21:28**
